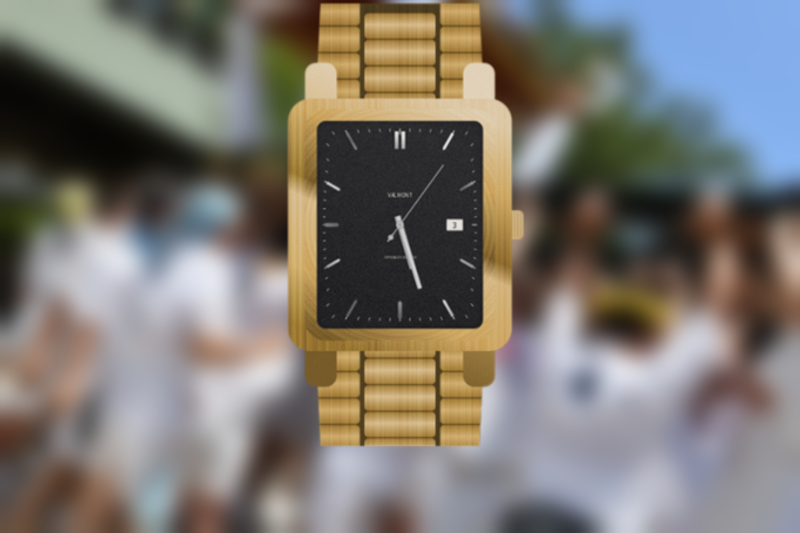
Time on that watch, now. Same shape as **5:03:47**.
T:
**5:27:06**
